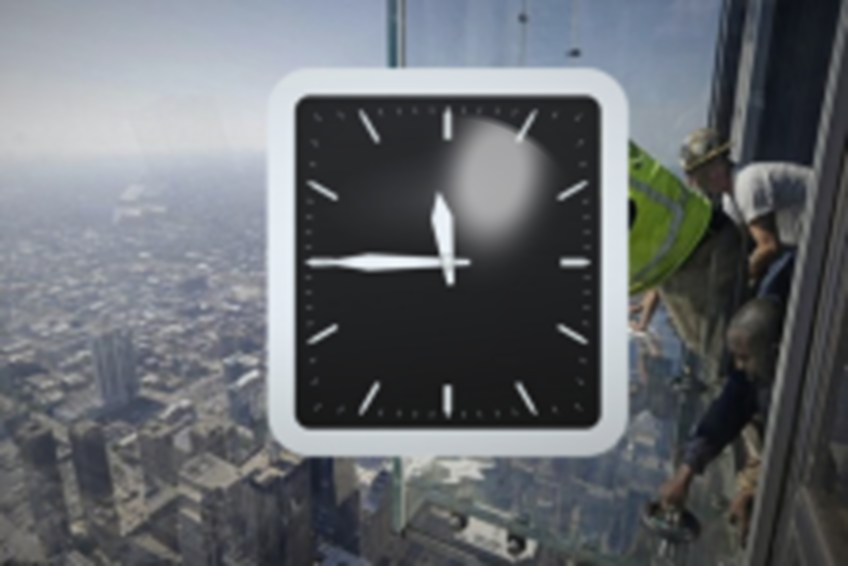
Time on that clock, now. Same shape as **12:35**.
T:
**11:45**
